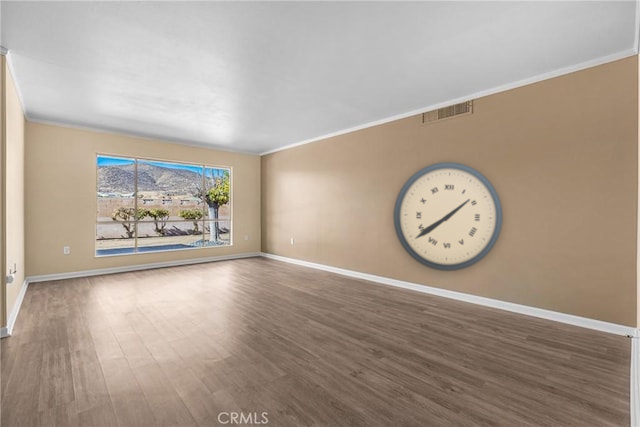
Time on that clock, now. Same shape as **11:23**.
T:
**1:39**
